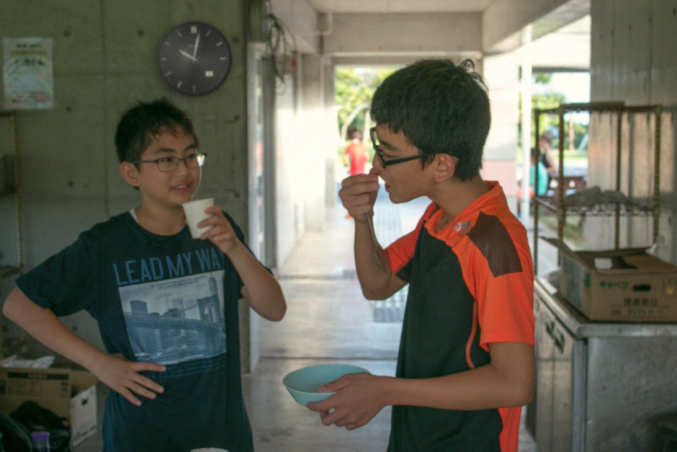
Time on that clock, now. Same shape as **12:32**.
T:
**10:02**
